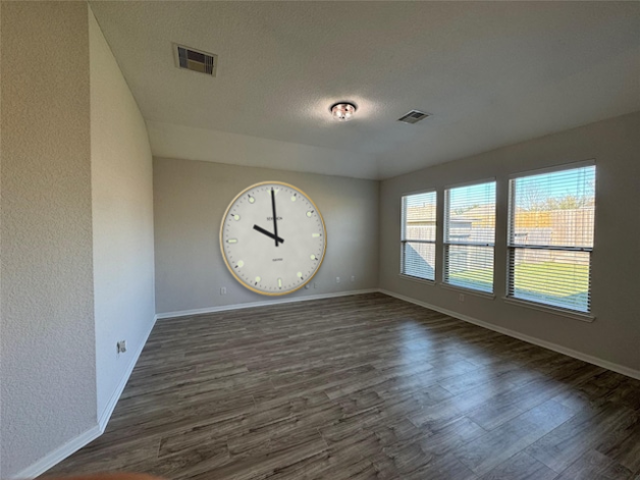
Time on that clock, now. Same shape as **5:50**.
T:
**10:00**
